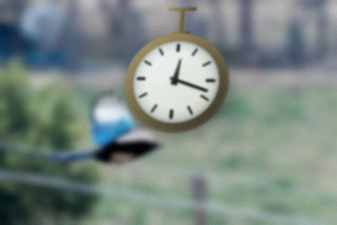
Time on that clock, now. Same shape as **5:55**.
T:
**12:18**
